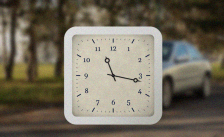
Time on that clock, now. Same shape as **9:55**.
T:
**11:17**
